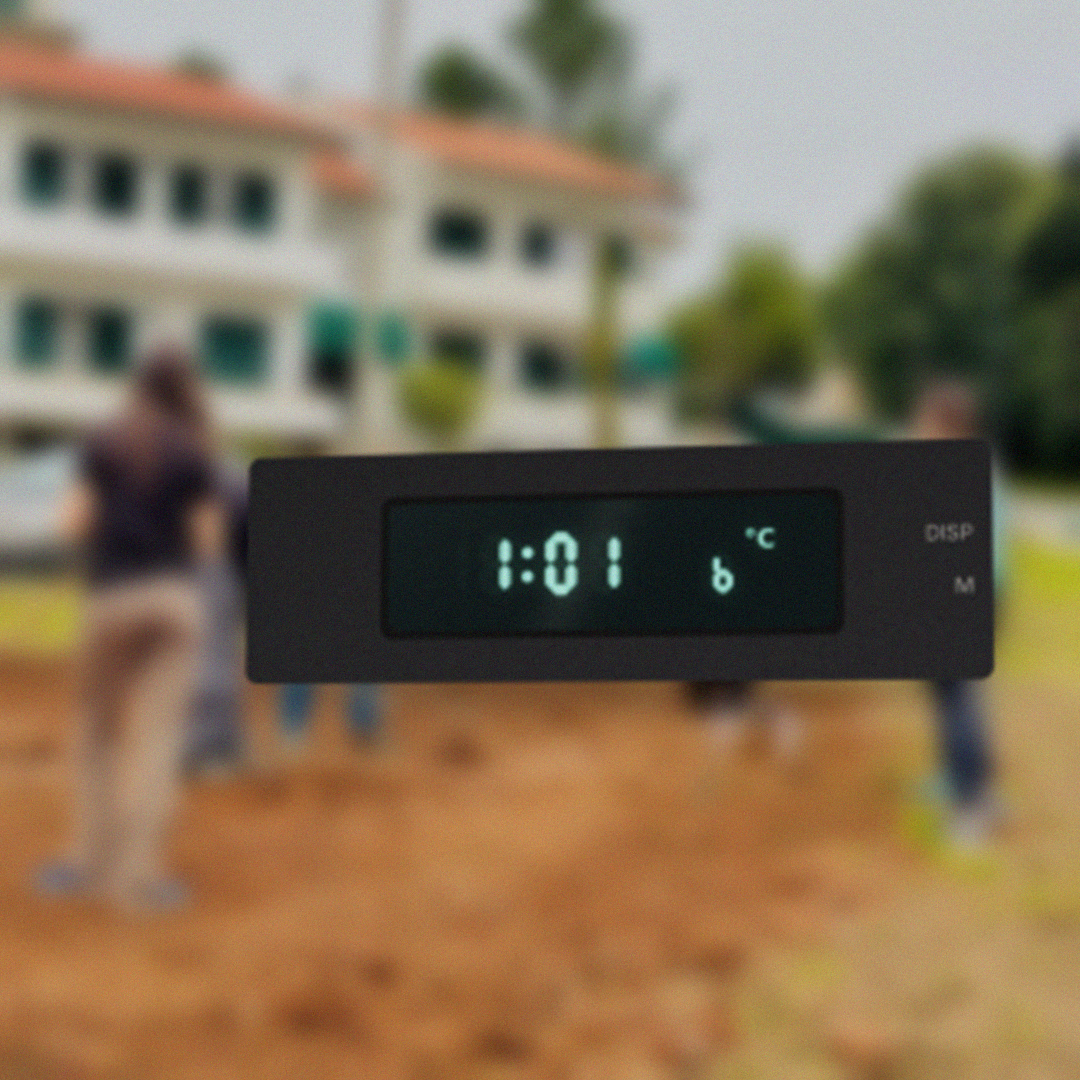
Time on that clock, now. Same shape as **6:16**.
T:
**1:01**
